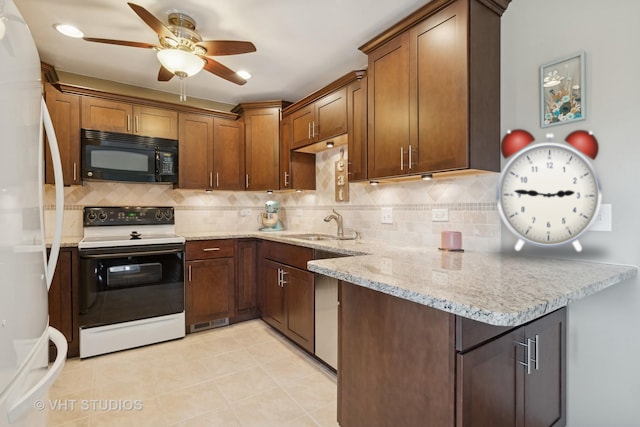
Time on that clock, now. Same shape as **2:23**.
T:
**2:46**
